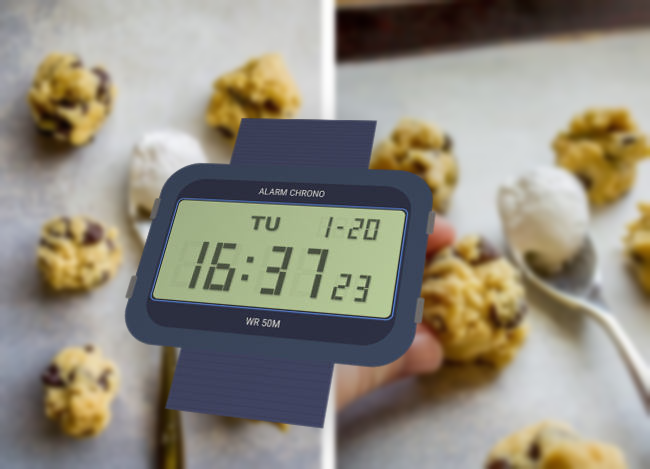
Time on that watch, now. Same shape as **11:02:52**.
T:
**16:37:23**
